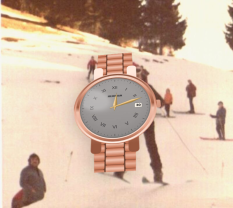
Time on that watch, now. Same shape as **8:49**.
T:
**12:12**
